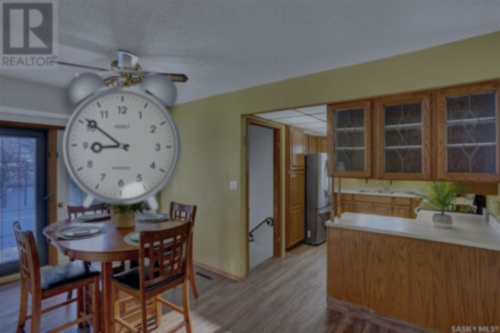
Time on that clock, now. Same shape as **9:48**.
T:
**8:51**
